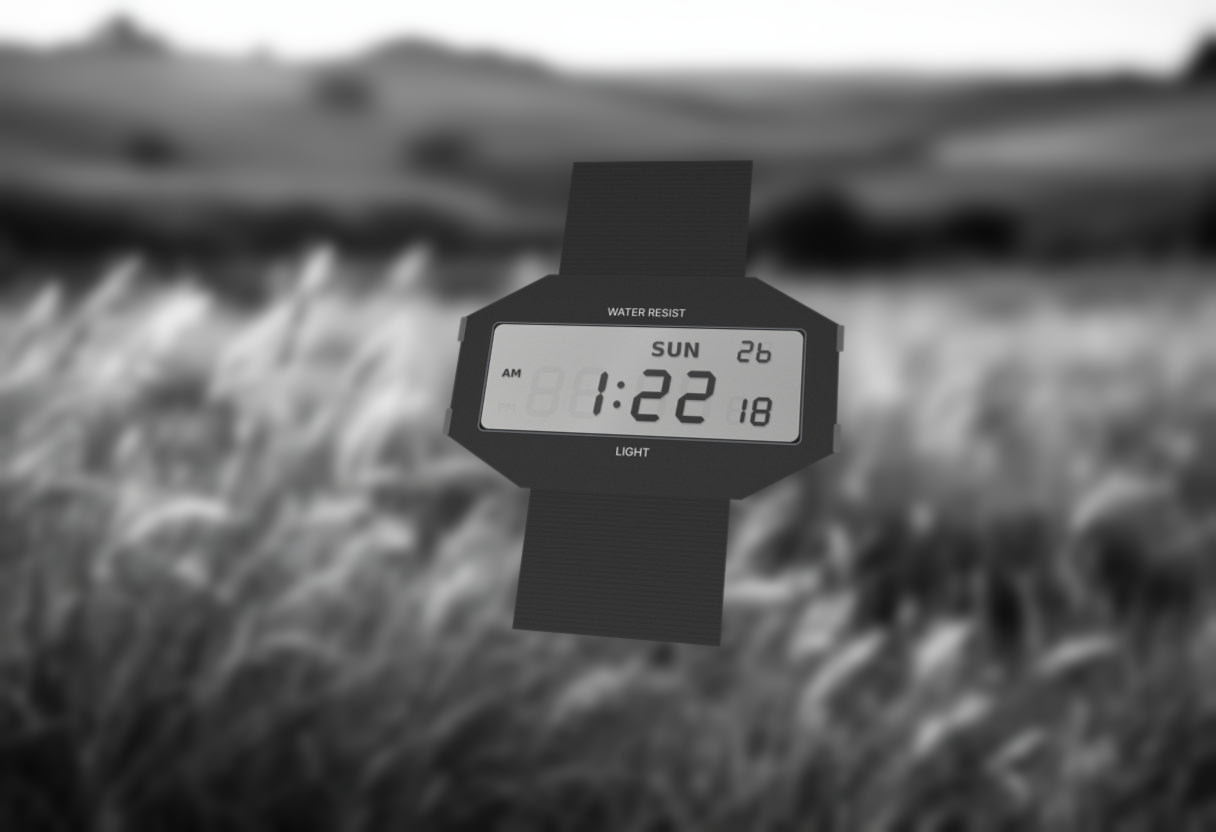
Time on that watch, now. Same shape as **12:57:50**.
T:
**1:22:18**
